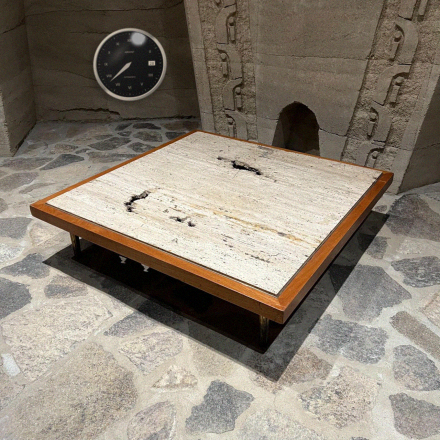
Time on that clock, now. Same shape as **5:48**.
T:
**7:38**
